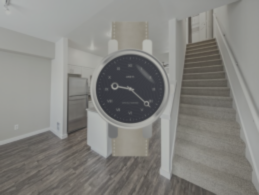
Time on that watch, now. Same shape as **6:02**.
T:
**9:22**
